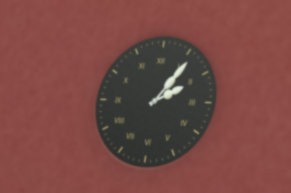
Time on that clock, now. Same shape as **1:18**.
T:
**2:06**
